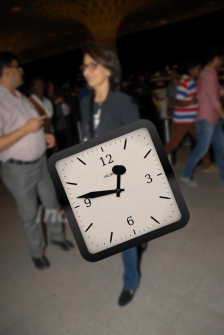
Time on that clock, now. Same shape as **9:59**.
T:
**12:47**
